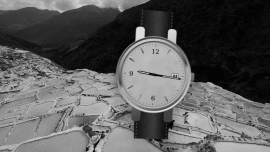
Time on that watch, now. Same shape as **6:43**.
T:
**9:16**
